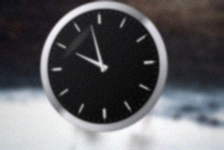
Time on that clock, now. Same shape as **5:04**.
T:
**9:58**
